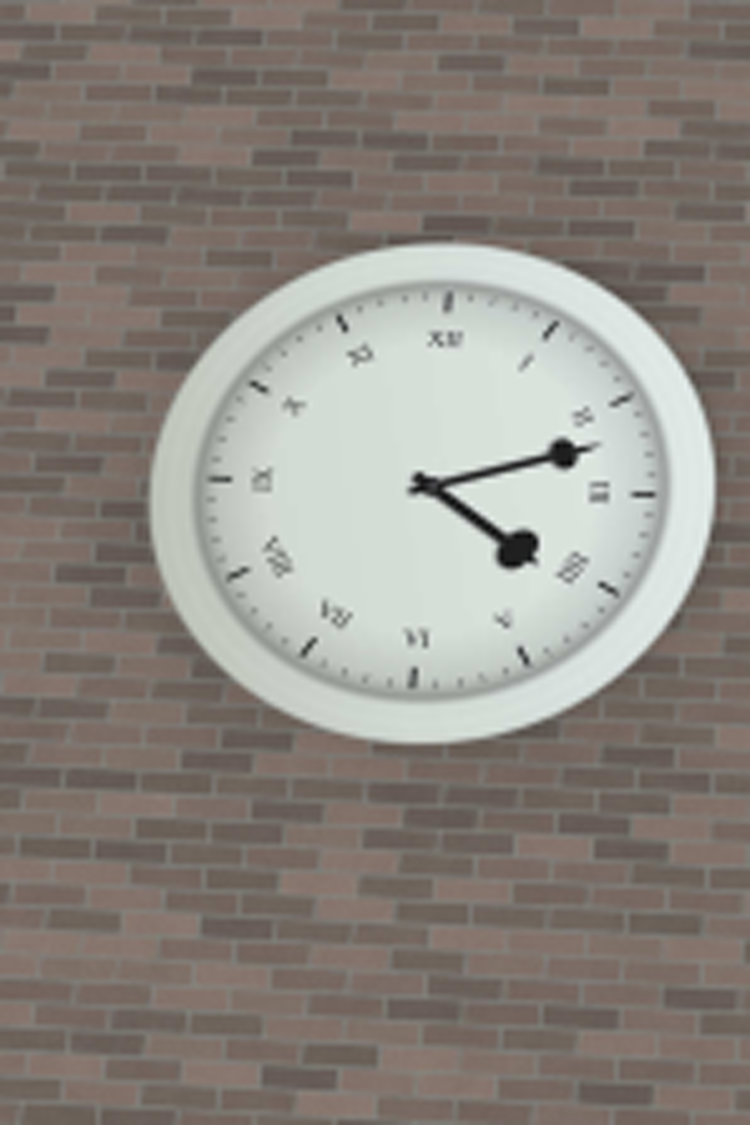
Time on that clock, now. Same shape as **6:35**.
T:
**4:12**
